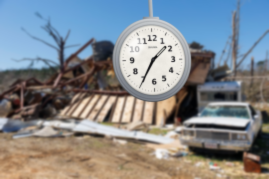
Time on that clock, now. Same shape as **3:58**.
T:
**1:35**
